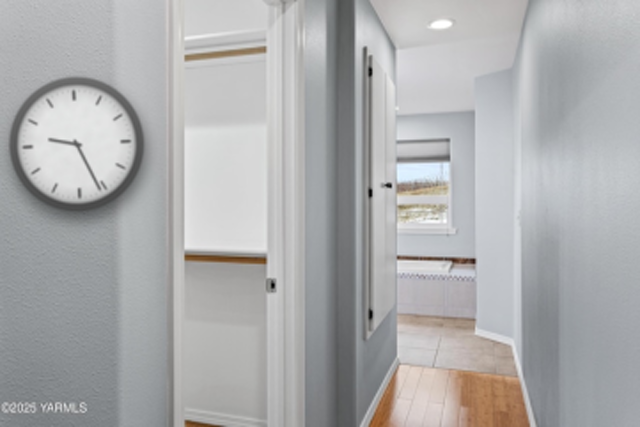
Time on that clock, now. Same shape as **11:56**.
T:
**9:26**
